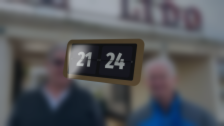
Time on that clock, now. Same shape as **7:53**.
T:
**21:24**
